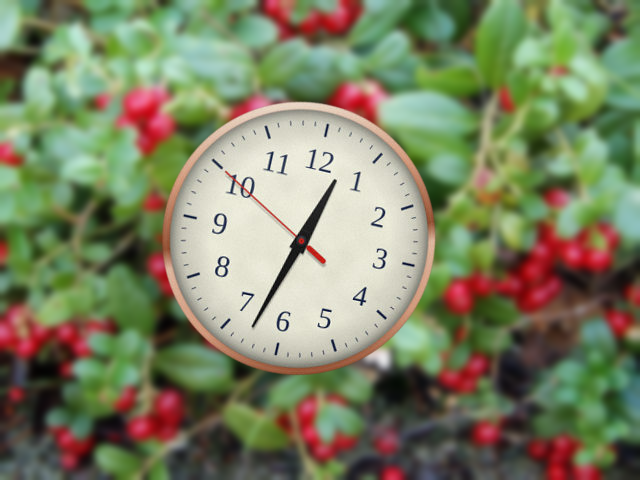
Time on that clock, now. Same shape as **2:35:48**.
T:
**12:32:50**
